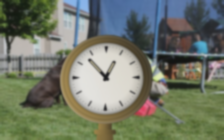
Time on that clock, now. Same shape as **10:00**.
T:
**12:53**
